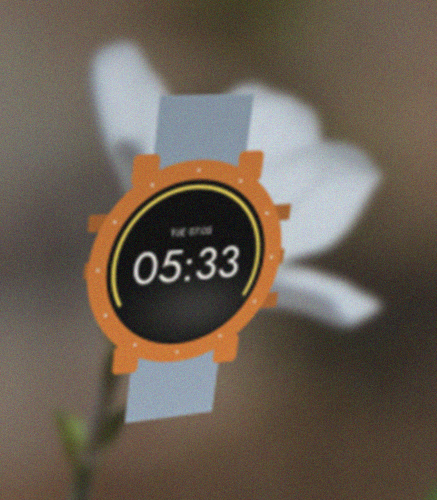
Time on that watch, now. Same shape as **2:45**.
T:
**5:33**
